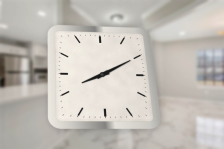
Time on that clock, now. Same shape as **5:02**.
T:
**8:10**
